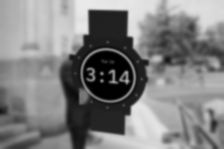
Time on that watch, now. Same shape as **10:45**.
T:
**3:14**
